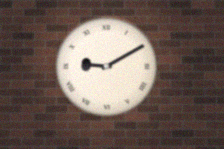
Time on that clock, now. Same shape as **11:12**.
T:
**9:10**
